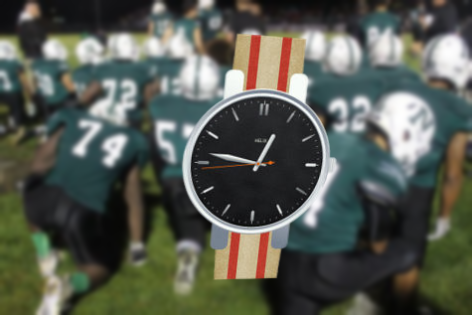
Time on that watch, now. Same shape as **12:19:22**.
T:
**12:46:44**
